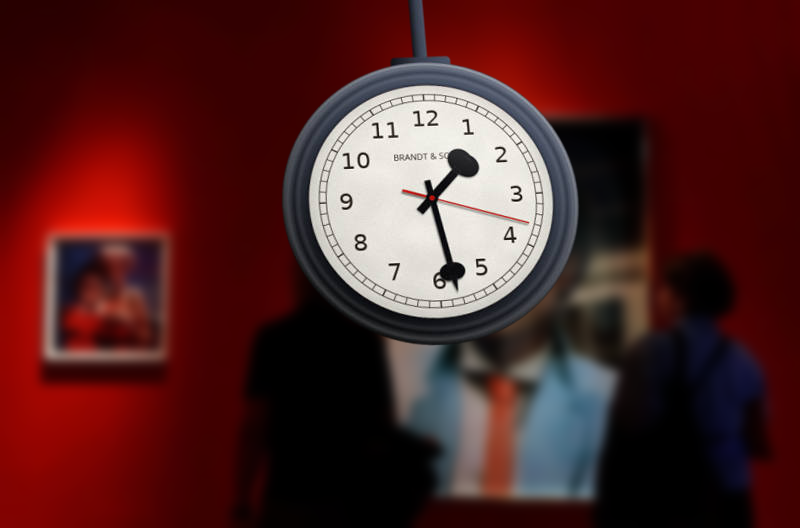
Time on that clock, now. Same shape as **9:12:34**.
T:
**1:28:18**
